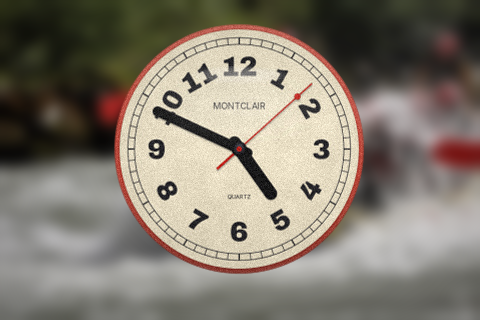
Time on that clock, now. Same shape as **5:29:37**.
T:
**4:49:08**
